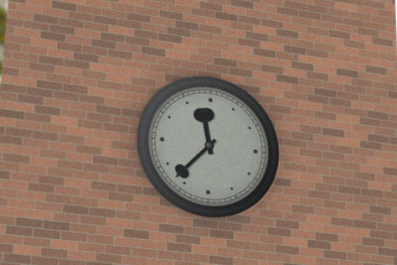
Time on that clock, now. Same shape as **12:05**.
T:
**11:37**
